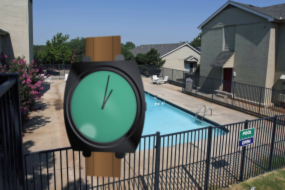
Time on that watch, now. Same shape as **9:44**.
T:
**1:02**
